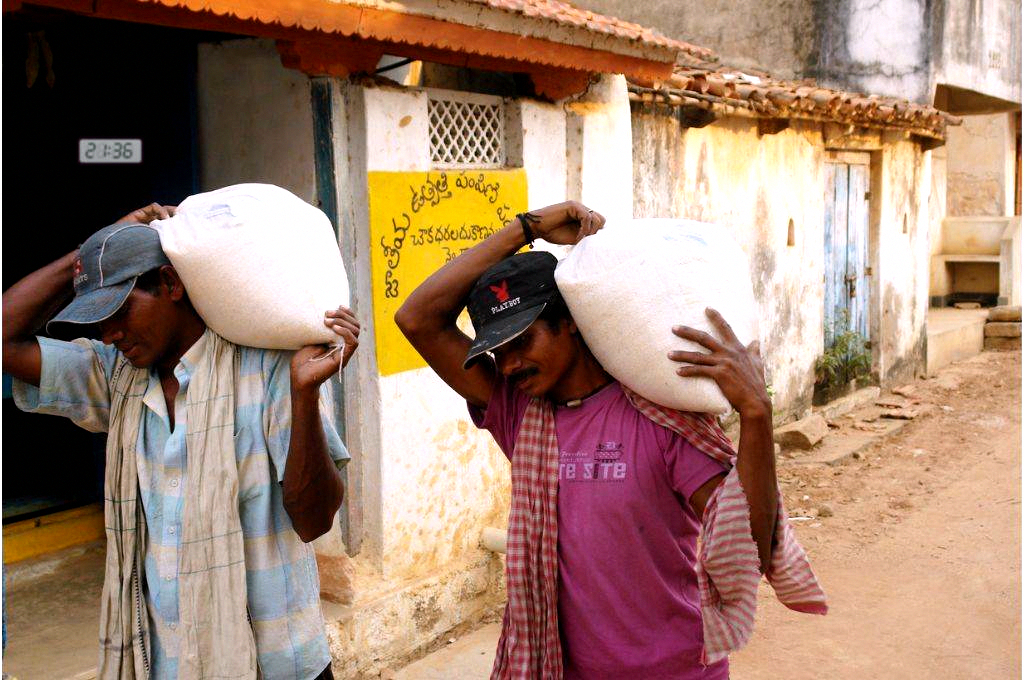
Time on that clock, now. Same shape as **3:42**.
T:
**21:36**
